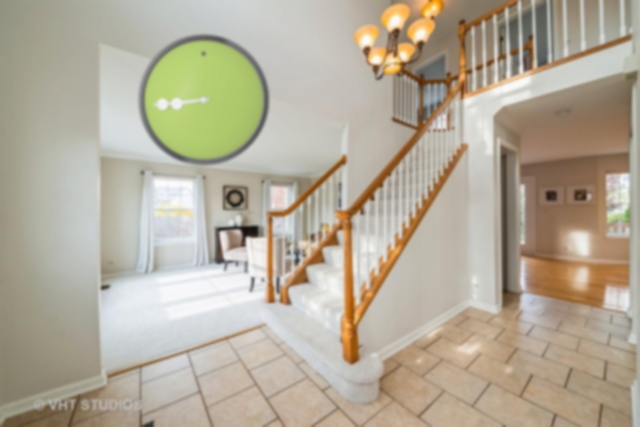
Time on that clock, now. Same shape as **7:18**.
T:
**8:44**
